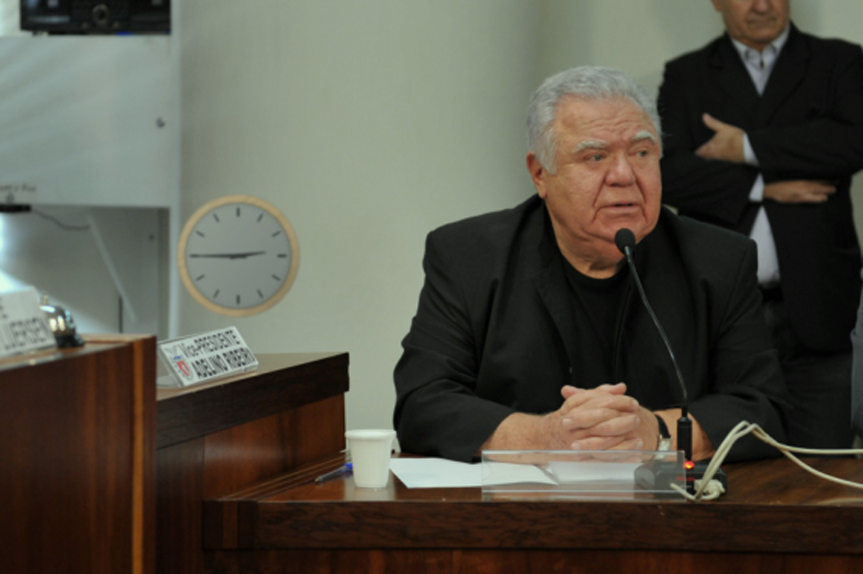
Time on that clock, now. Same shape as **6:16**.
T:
**2:45**
